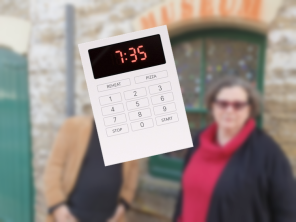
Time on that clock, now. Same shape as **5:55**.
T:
**7:35**
